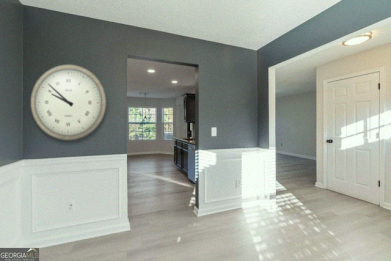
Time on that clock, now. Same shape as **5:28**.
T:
**9:52**
